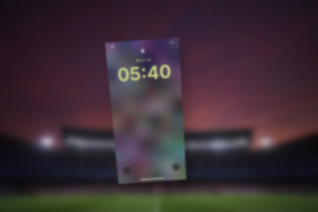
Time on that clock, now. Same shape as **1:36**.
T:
**5:40**
